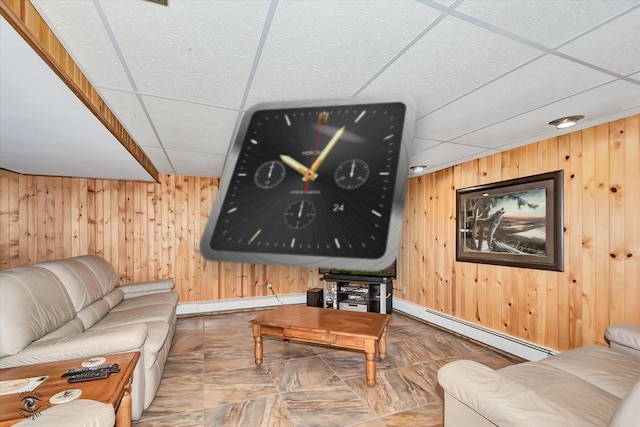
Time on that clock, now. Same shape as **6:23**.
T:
**10:04**
